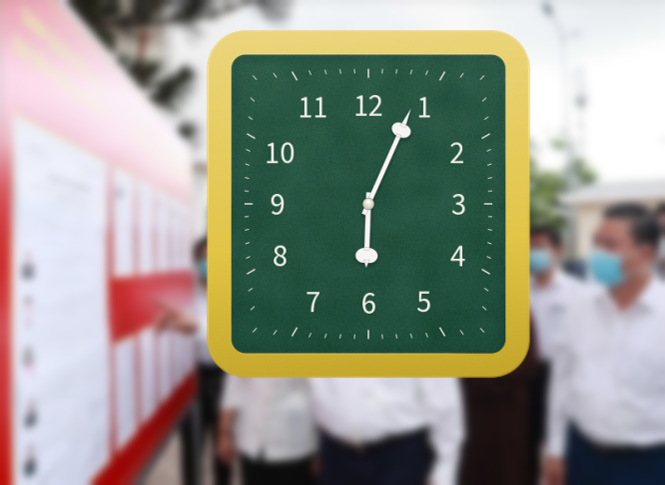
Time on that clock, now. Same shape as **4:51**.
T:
**6:04**
